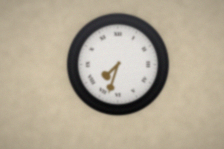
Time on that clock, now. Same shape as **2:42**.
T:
**7:33**
